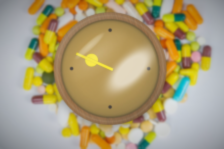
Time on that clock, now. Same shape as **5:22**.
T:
**9:49**
